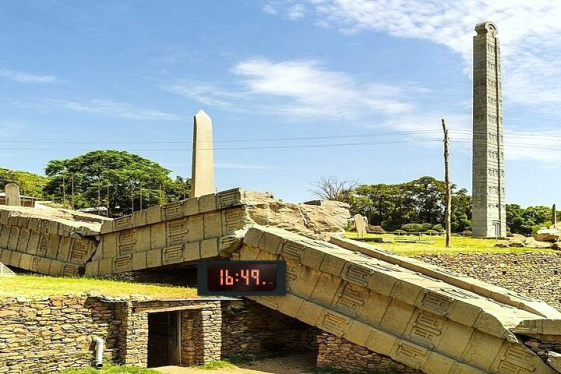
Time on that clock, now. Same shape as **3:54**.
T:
**16:49**
